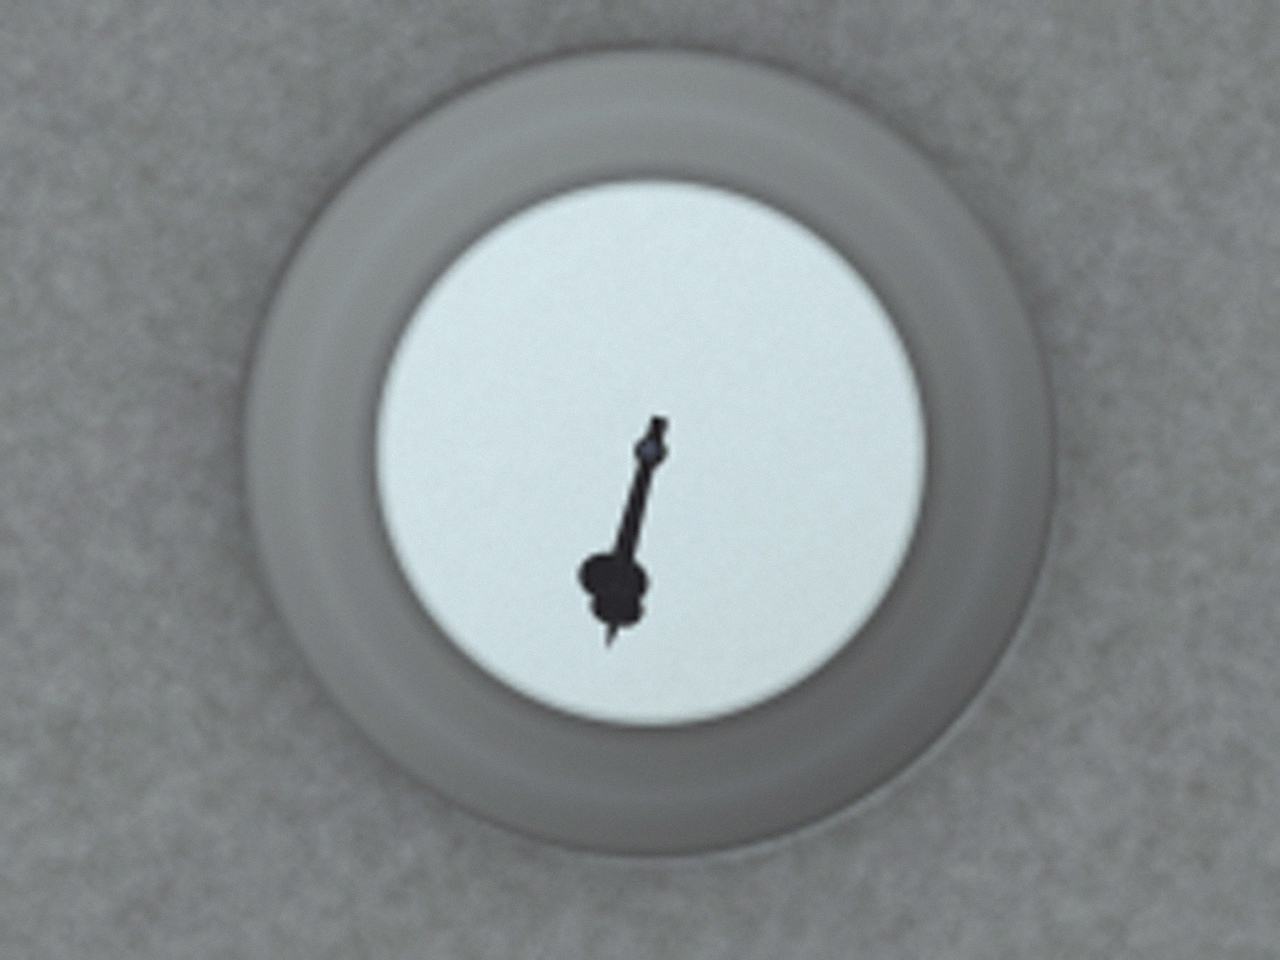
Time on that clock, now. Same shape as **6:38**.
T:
**6:32**
